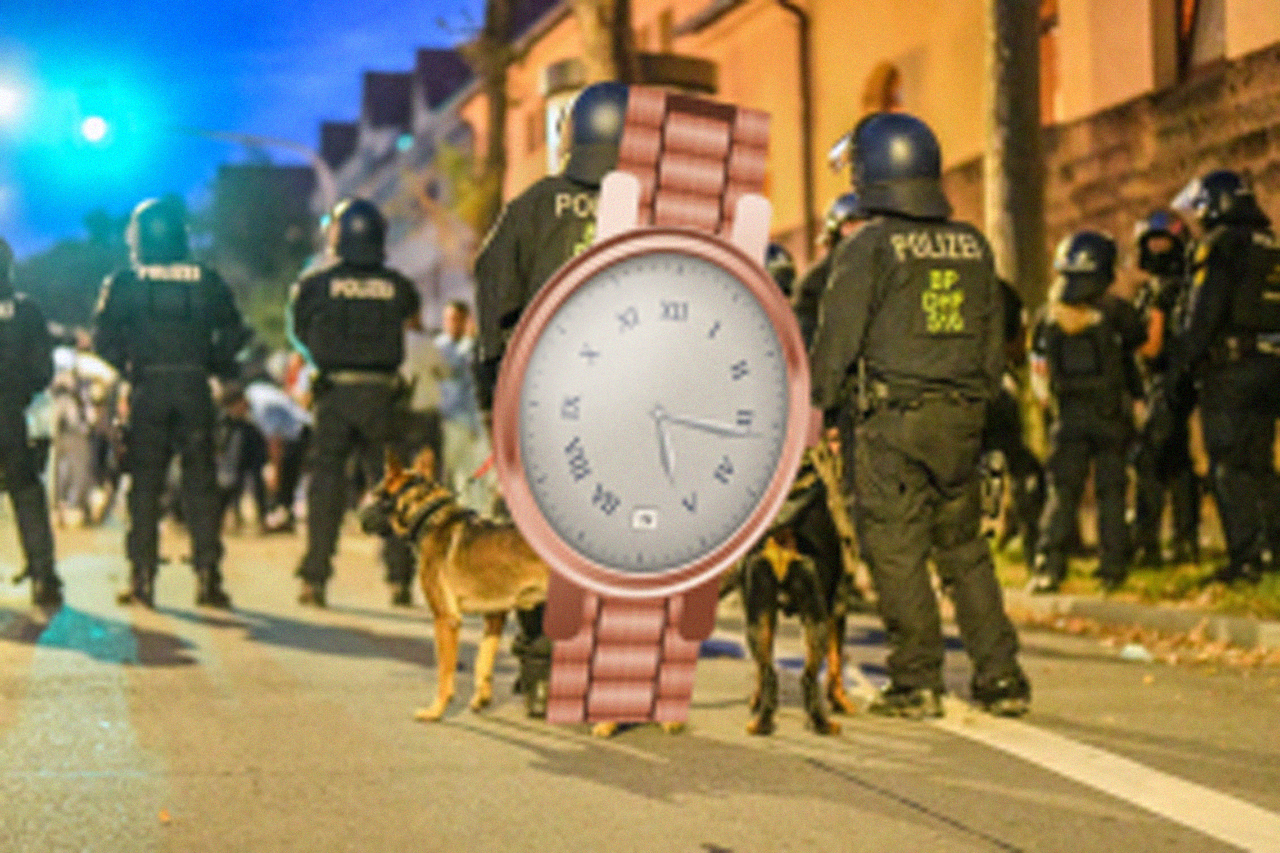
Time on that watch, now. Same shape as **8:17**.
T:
**5:16**
